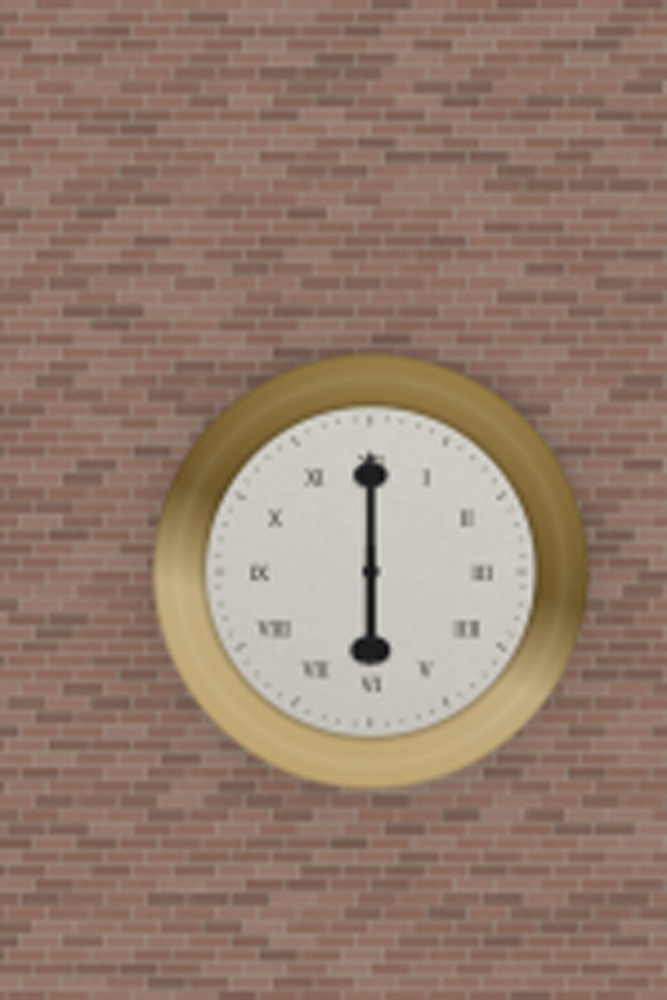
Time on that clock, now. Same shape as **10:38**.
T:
**6:00**
